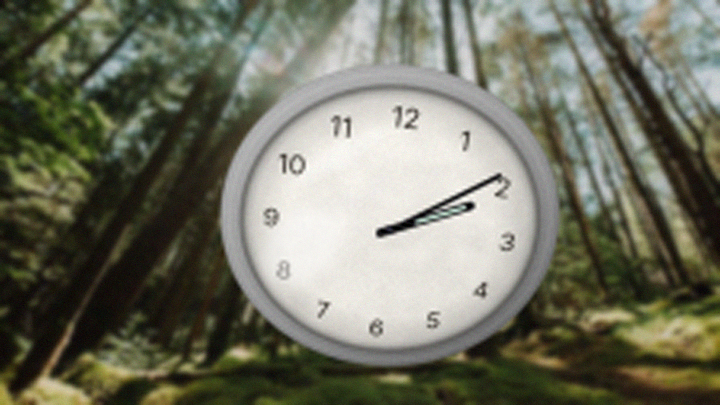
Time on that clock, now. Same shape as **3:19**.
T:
**2:09**
